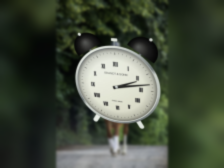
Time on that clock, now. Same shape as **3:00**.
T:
**2:13**
